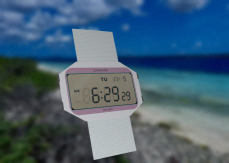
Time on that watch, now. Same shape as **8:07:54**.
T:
**6:29:29**
